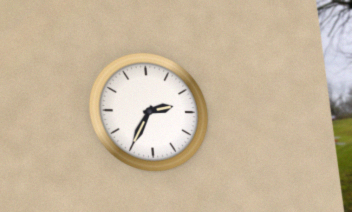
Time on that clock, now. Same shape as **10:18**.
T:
**2:35**
